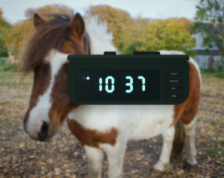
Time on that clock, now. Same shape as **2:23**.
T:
**10:37**
